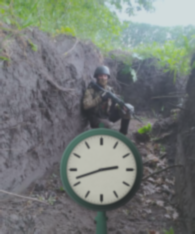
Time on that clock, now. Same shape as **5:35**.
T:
**2:42**
